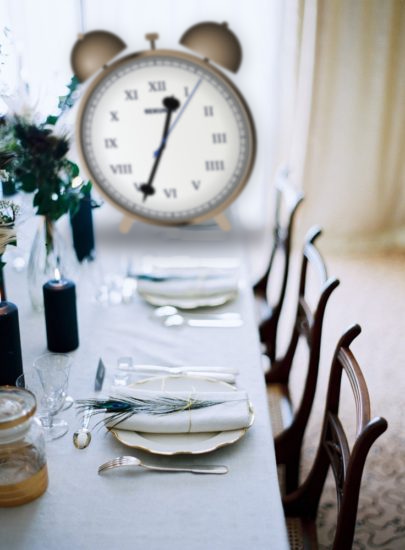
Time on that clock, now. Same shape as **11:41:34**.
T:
**12:34:06**
